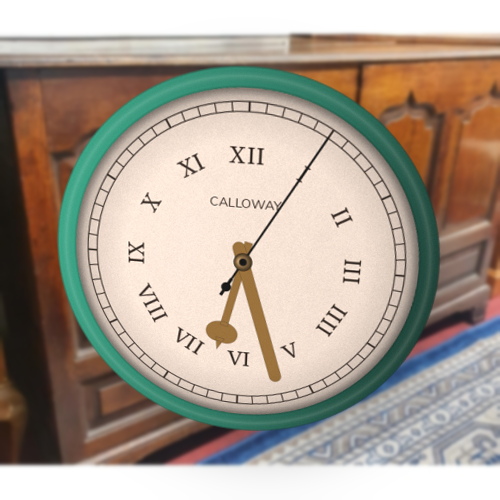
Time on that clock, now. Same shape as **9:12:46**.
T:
**6:27:05**
